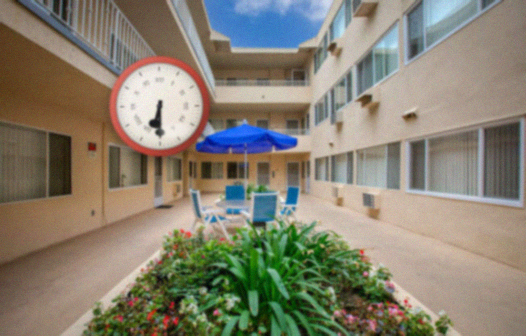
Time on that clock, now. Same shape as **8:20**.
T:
**6:30**
